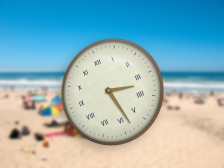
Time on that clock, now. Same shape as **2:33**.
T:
**3:28**
